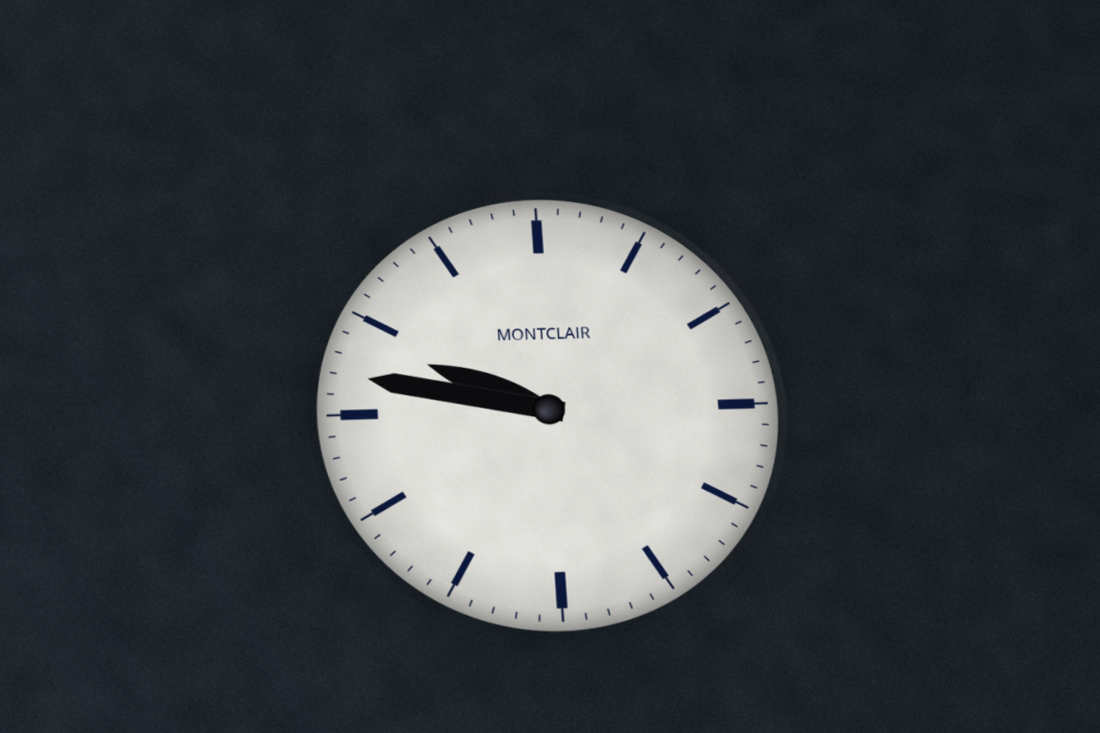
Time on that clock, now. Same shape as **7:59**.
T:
**9:47**
